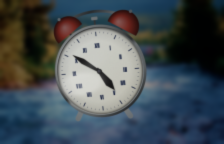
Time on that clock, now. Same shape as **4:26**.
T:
**4:51**
